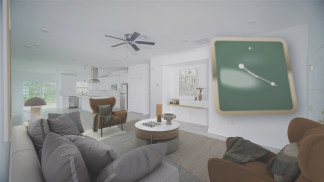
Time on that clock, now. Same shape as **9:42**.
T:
**10:20**
